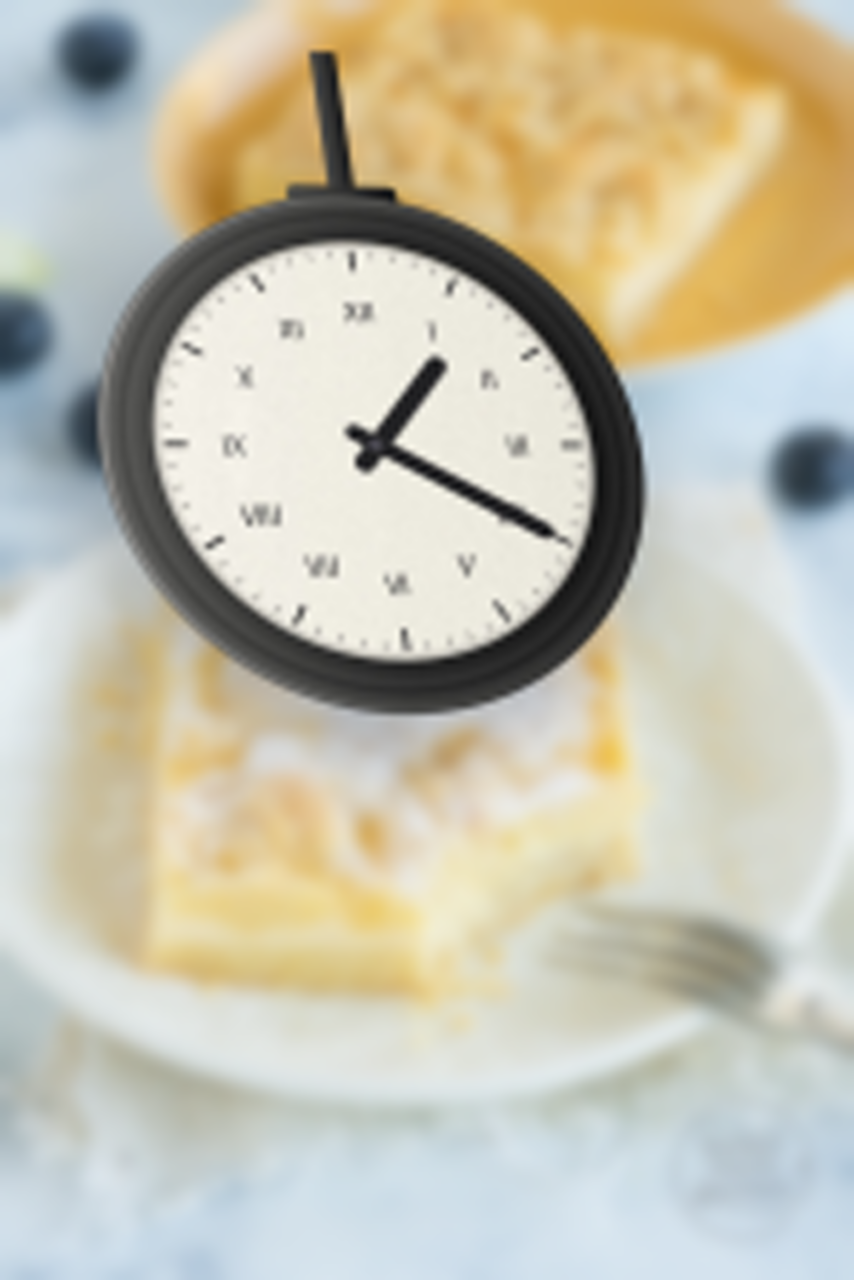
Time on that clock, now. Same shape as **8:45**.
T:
**1:20**
